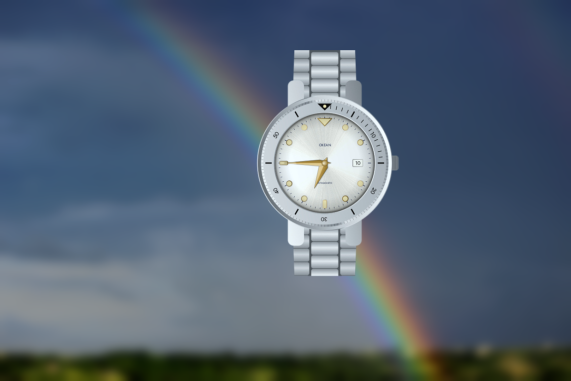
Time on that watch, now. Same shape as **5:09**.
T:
**6:45**
